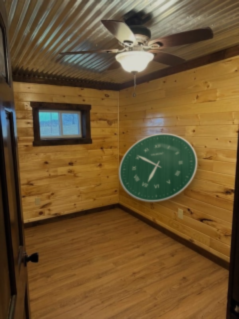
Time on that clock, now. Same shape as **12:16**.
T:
**6:51**
